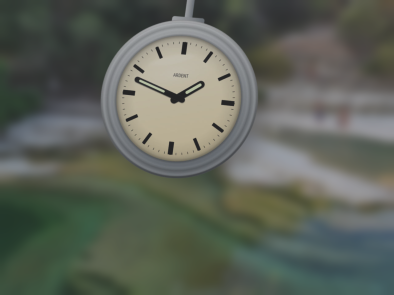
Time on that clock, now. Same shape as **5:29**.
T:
**1:48**
